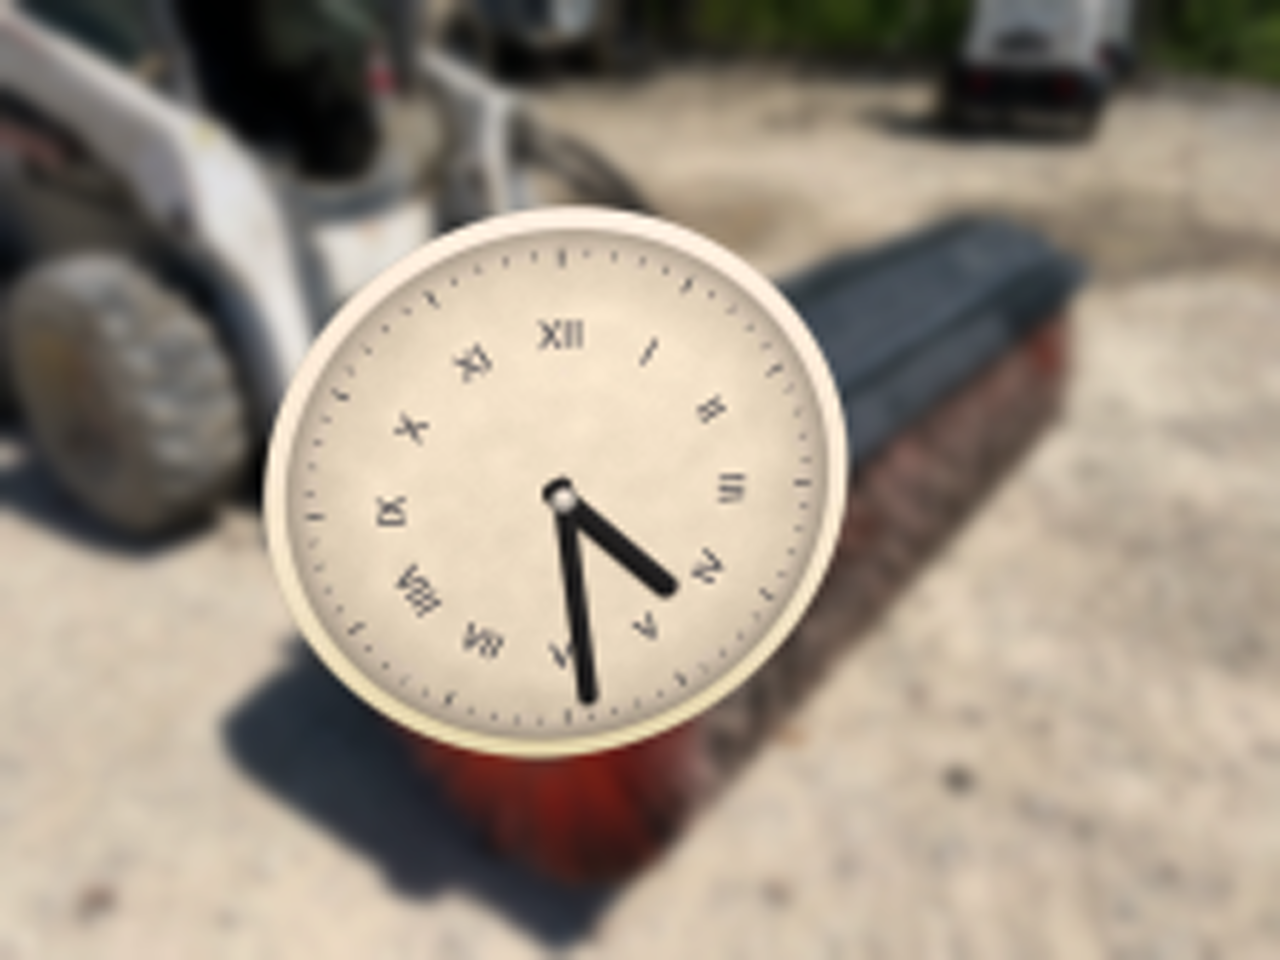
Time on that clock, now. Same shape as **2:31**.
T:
**4:29**
